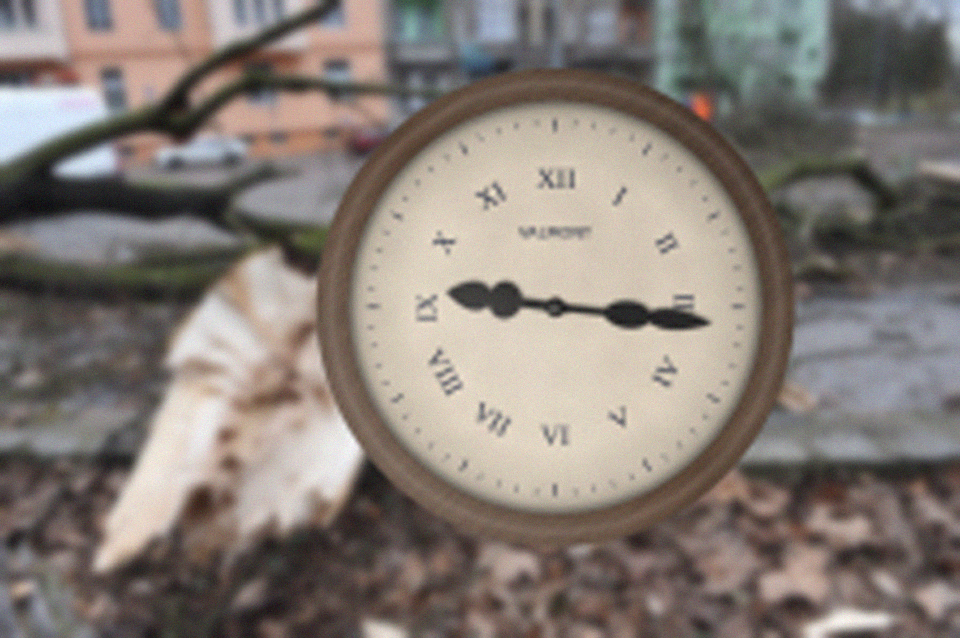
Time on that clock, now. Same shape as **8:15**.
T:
**9:16**
